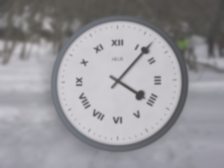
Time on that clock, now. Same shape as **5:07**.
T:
**4:07**
